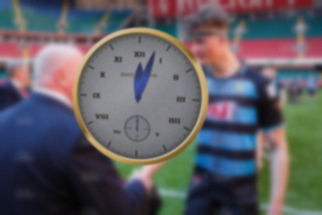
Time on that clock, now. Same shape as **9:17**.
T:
**12:03**
